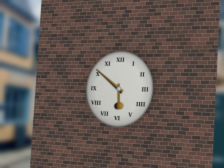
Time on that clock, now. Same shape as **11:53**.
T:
**5:51**
